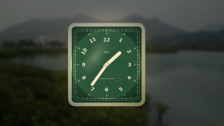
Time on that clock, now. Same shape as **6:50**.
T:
**1:36**
